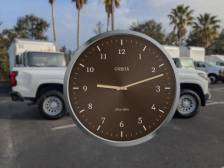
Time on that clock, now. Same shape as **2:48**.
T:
**9:12**
